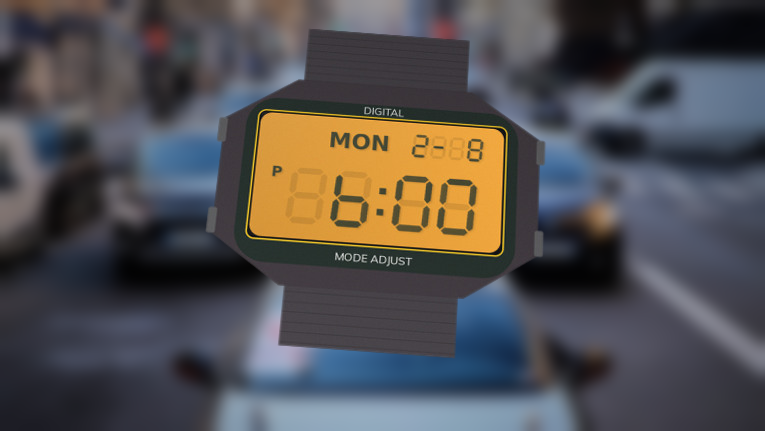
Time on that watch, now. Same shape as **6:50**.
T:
**6:00**
